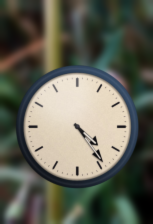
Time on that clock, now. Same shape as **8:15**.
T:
**4:24**
